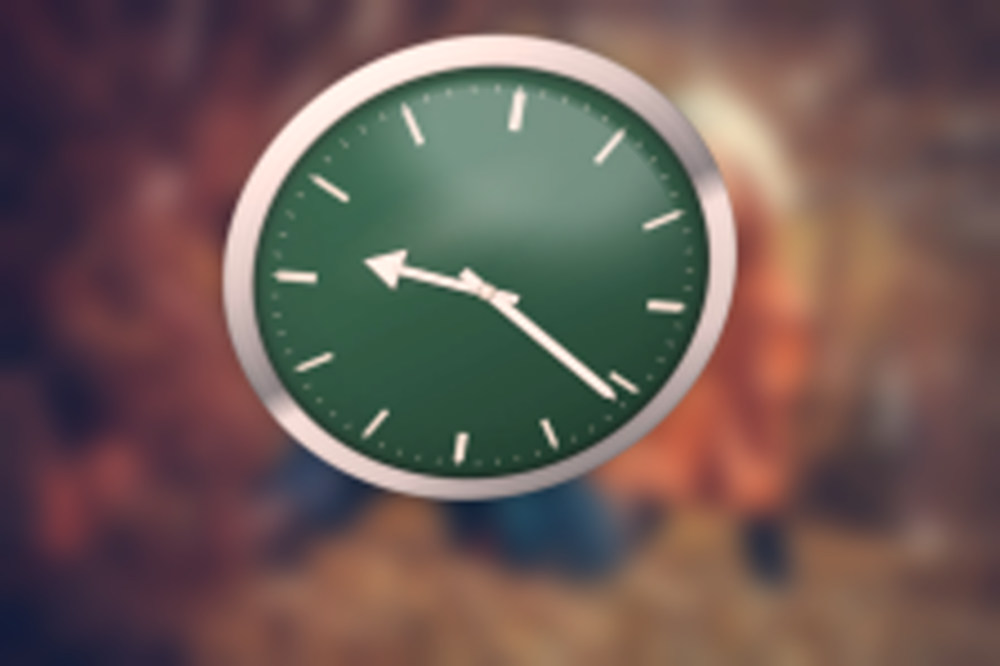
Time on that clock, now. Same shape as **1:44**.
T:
**9:21**
